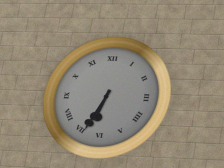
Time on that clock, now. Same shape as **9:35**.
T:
**6:34**
